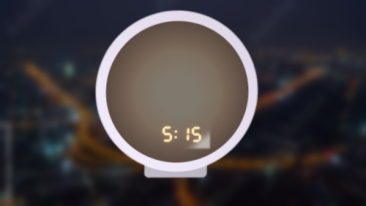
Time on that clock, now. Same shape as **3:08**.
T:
**5:15**
